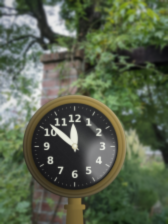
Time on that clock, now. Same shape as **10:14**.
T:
**11:52**
